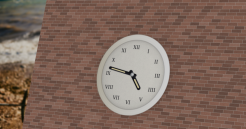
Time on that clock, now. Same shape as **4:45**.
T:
**4:47**
